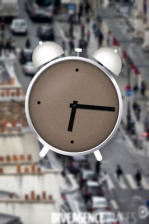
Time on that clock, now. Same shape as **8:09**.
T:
**6:15**
